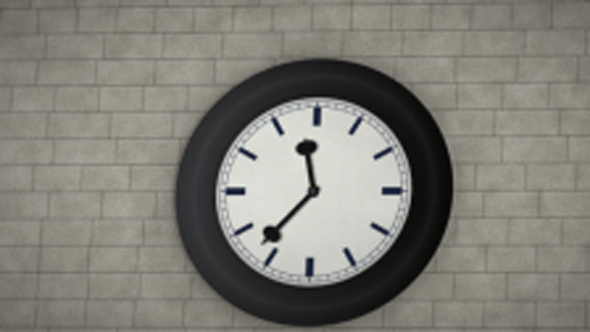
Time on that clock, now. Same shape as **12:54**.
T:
**11:37**
